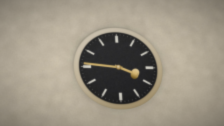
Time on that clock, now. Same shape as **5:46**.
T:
**3:46**
